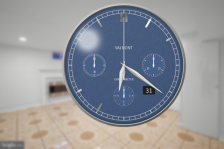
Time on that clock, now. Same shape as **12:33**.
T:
**6:21**
